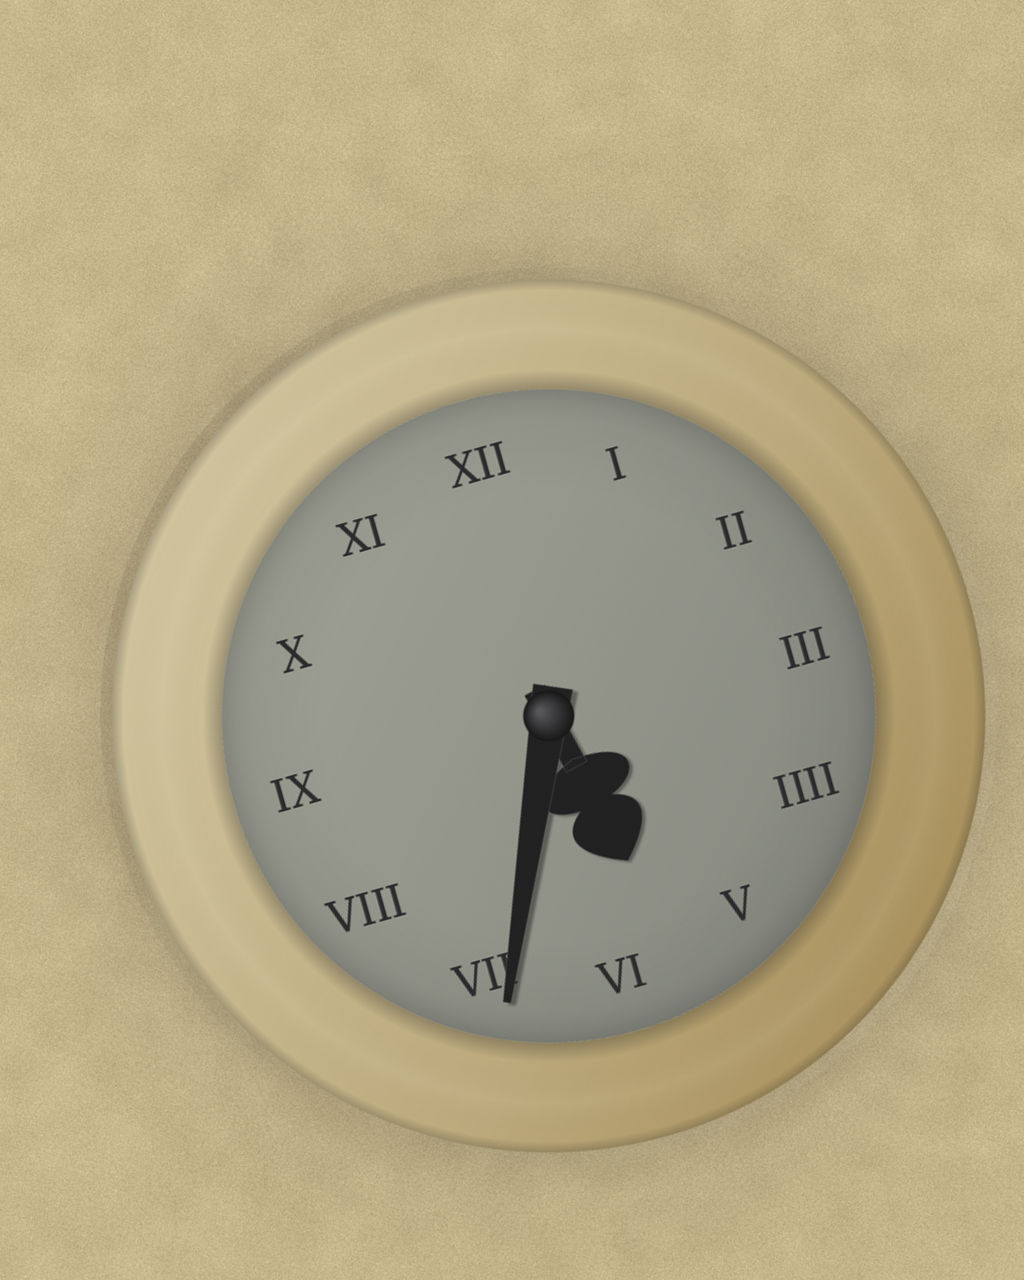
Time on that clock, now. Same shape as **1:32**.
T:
**5:34**
